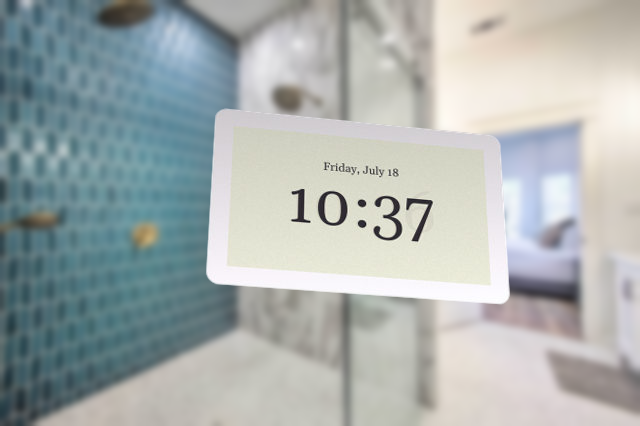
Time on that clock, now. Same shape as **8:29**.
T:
**10:37**
